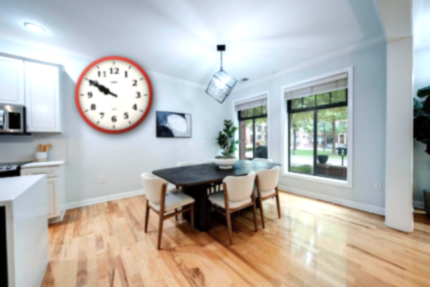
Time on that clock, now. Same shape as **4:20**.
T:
**9:50**
